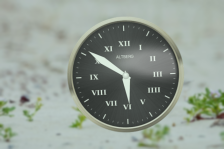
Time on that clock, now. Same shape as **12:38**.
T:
**5:51**
